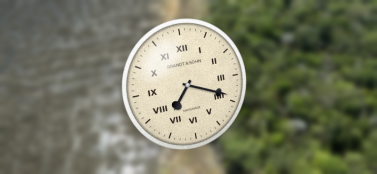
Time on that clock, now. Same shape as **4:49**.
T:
**7:19**
